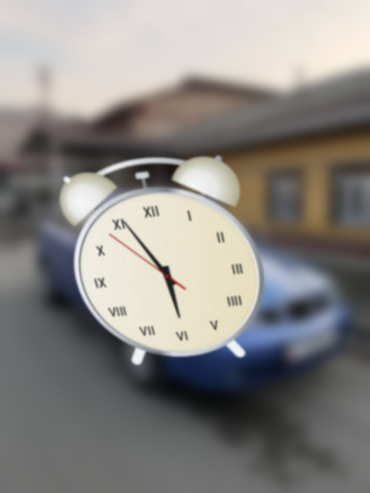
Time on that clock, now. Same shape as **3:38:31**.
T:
**5:55:53**
